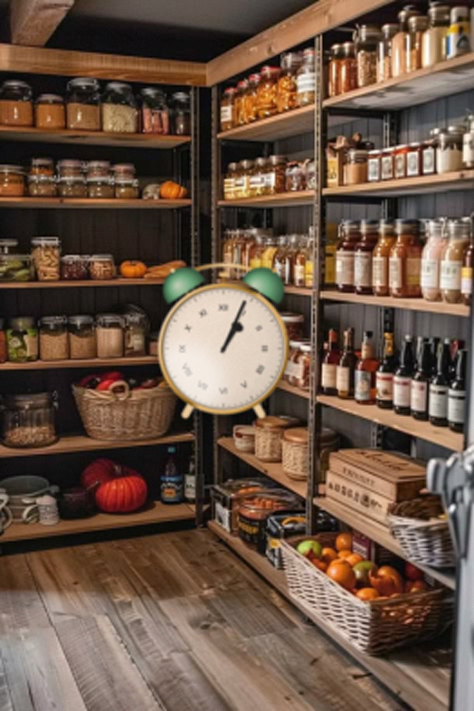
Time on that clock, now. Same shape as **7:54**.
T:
**1:04**
